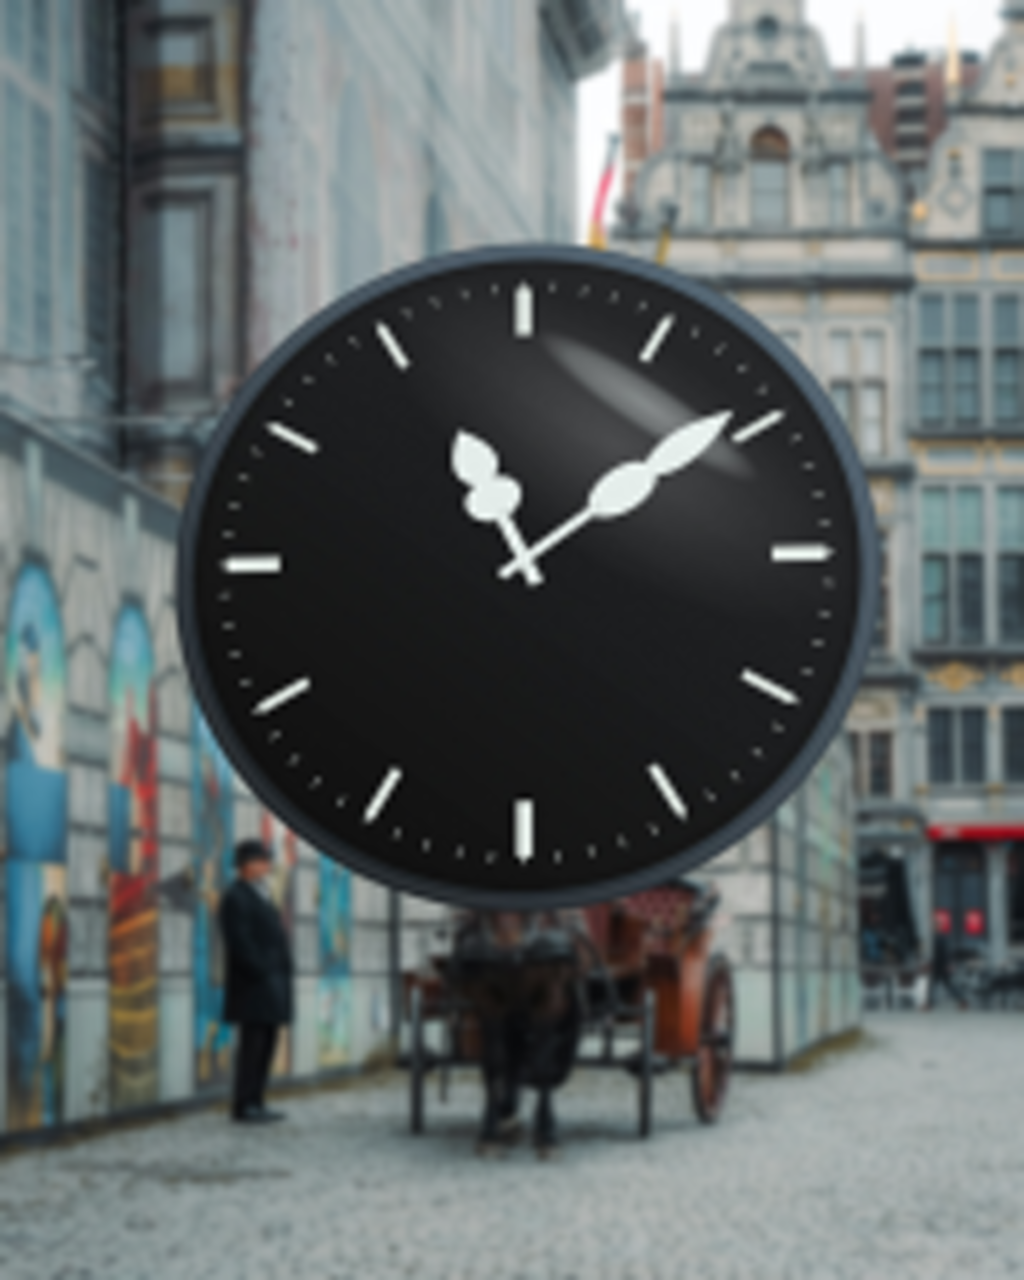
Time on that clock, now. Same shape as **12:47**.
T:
**11:09**
